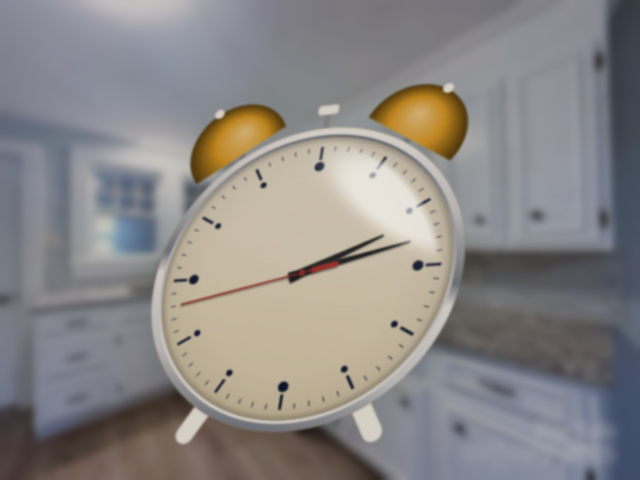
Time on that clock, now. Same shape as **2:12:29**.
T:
**2:12:43**
